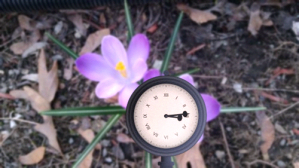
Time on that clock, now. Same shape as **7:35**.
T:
**3:14**
